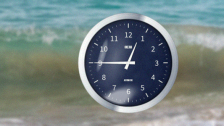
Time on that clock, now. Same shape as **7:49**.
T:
**12:45**
